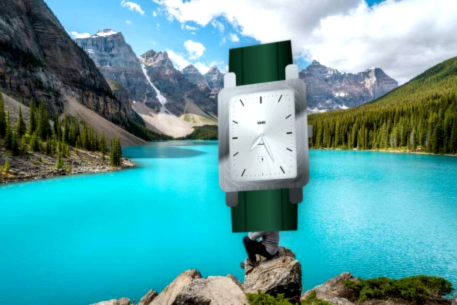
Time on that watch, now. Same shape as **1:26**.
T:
**7:26**
